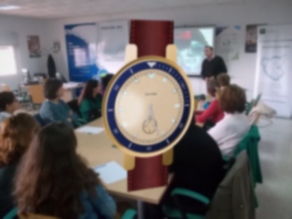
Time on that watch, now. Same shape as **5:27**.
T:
**6:27**
